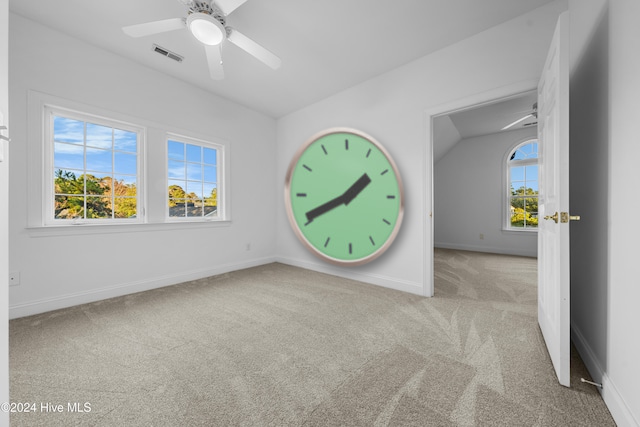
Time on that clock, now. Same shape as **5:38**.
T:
**1:41**
